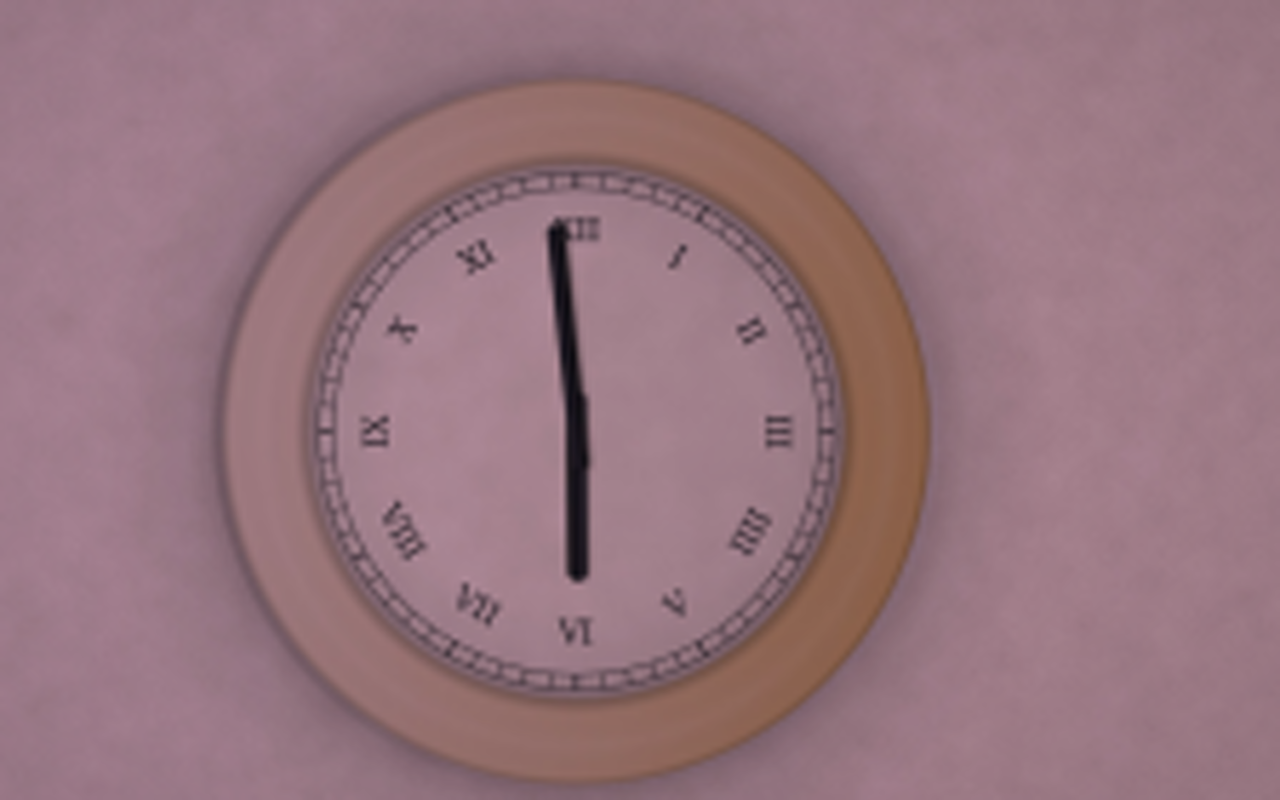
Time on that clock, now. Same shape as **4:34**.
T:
**5:59**
